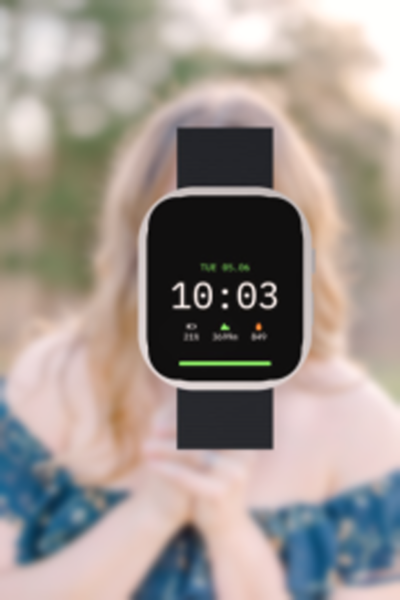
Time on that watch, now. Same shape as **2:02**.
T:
**10:03**
